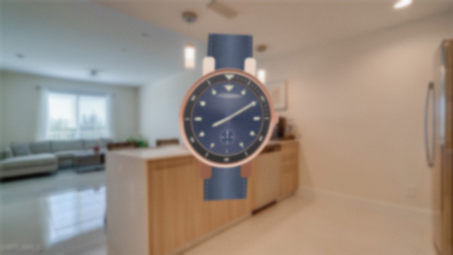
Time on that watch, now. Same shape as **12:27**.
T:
**8:10**
